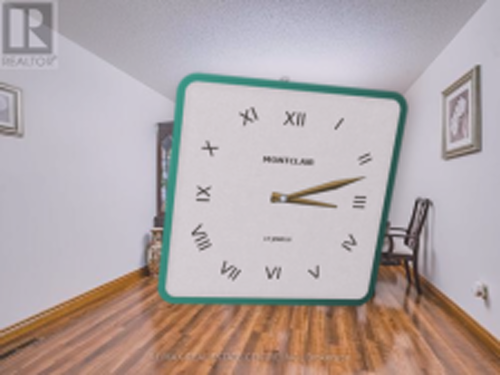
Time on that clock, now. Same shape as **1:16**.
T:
**3:12**
